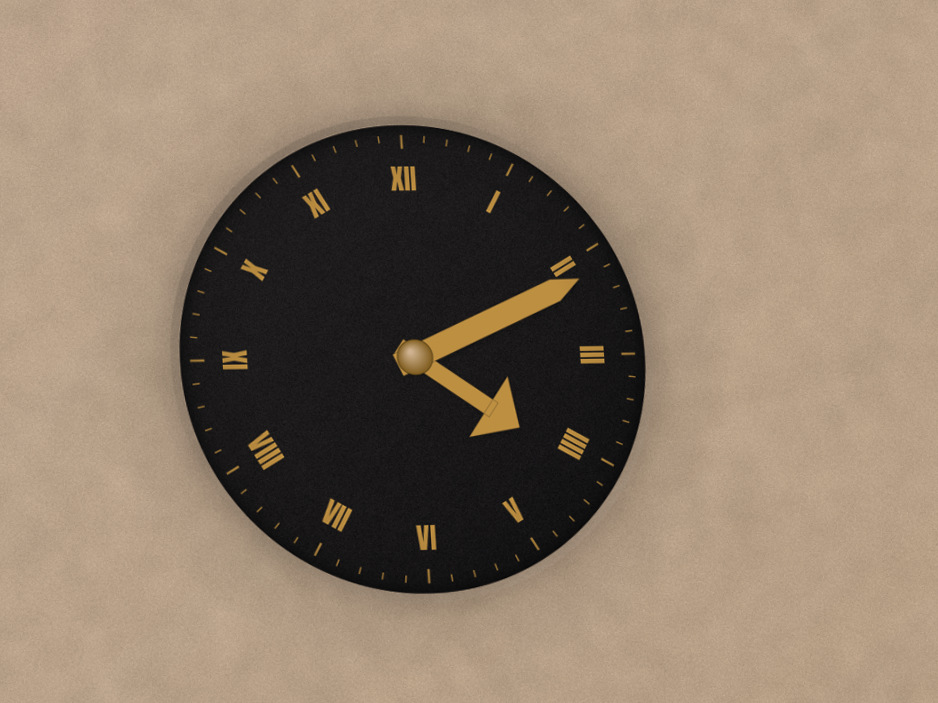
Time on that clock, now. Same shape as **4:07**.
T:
**4:11**
